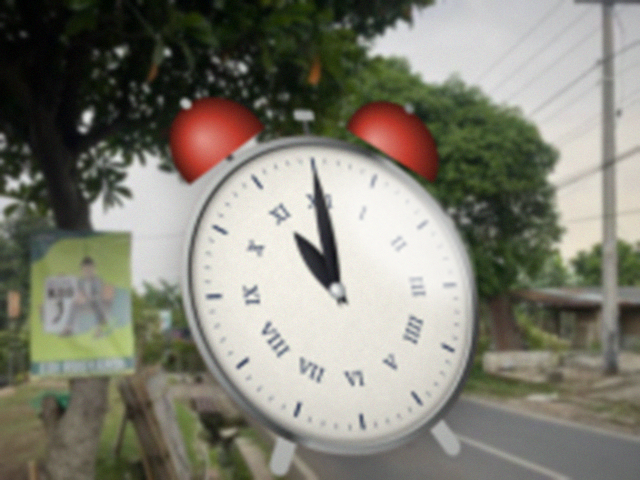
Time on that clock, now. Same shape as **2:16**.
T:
**11:00**
